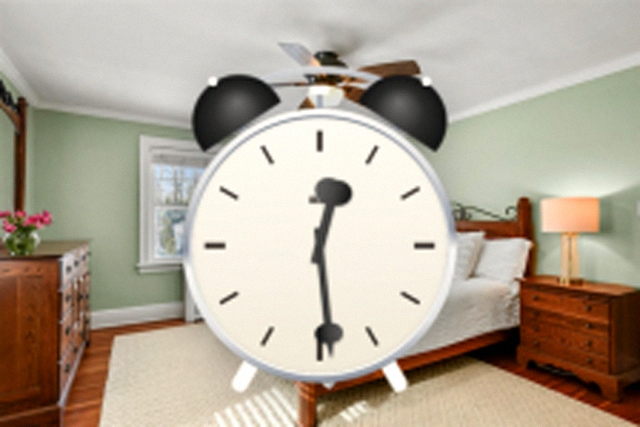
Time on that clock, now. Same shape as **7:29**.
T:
**12:29**
